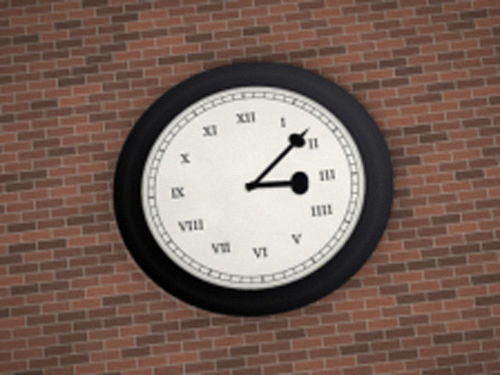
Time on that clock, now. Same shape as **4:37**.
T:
**3:08**
